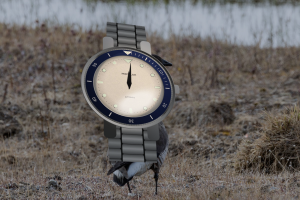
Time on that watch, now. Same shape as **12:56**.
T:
**12:01**
